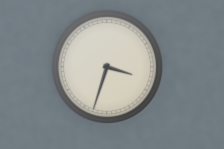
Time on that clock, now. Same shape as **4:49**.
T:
**3:33**
